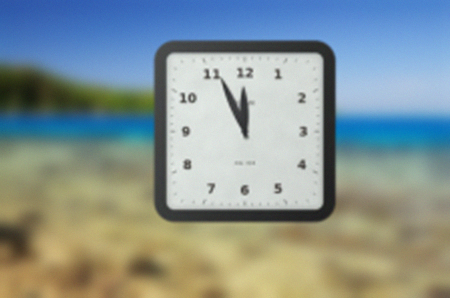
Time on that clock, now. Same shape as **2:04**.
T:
**11:56**
